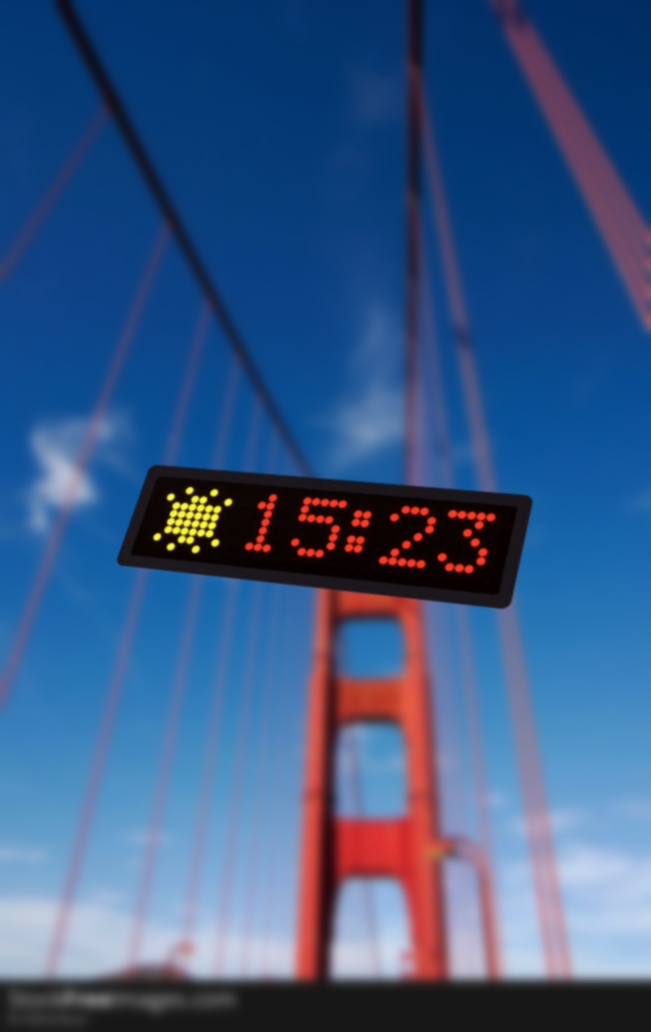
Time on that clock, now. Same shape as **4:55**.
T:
**15:23**
